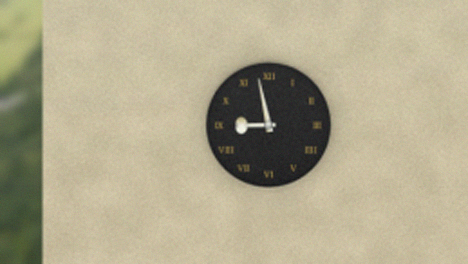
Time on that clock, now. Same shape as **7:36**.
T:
**8:58**
